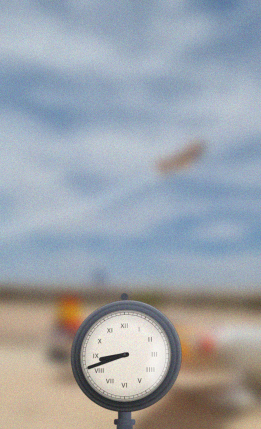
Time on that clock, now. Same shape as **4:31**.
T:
**8:42**
